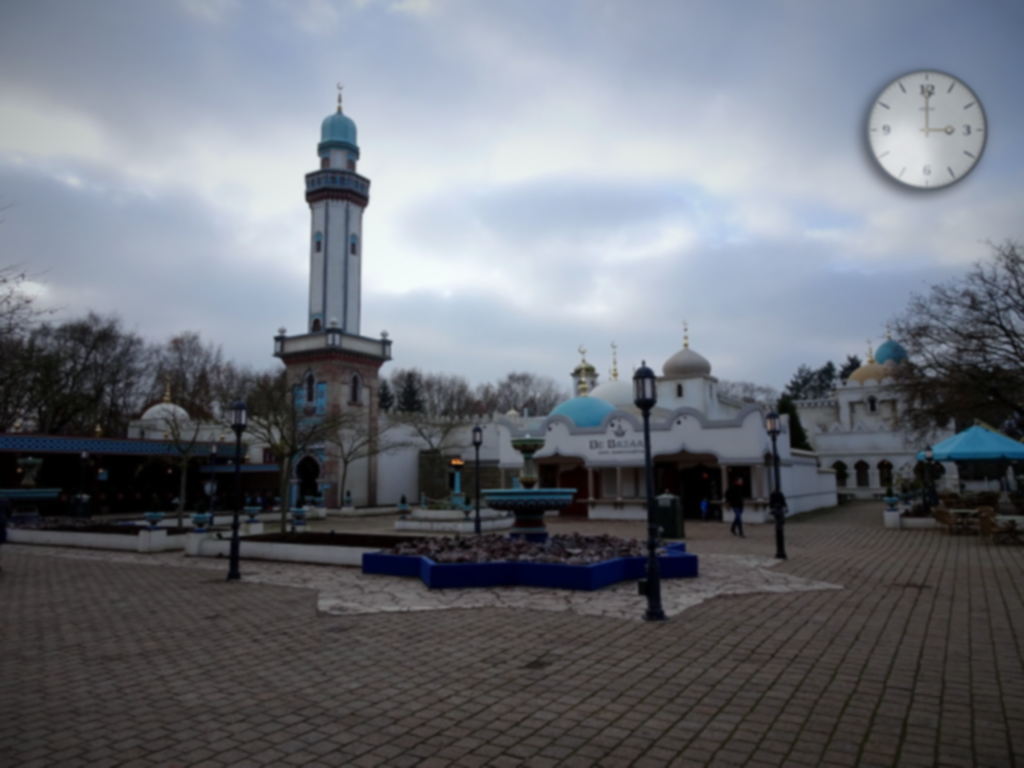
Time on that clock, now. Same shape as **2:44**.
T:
**3:00**
